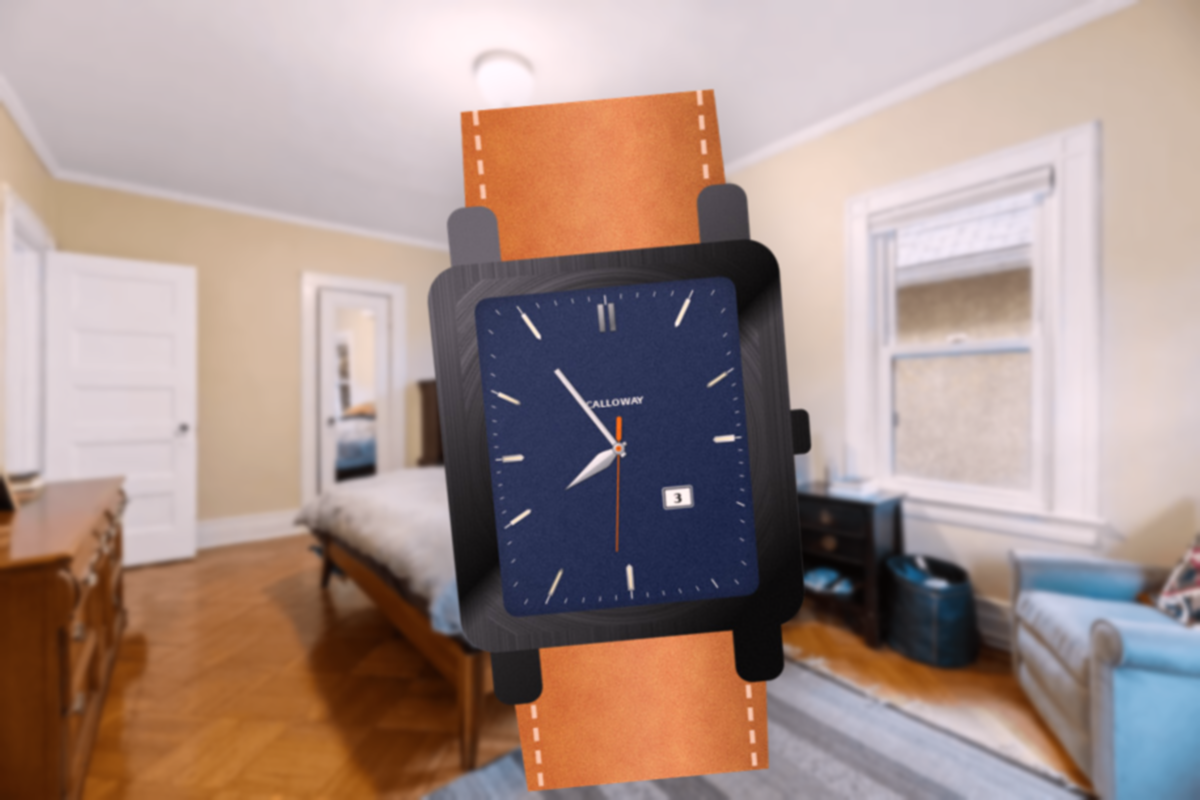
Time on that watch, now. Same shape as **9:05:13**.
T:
**7:54:31**
